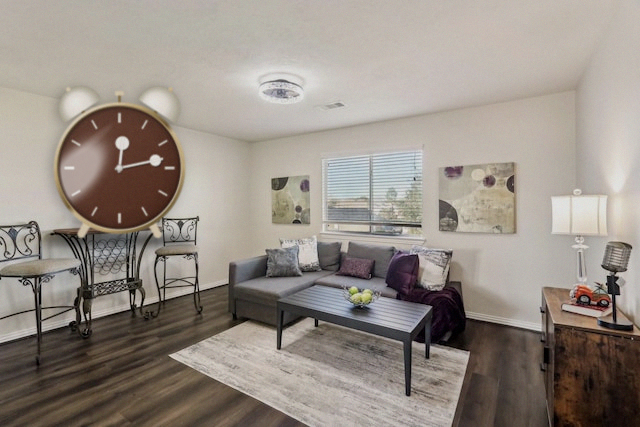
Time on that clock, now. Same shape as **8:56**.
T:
**12:13**
